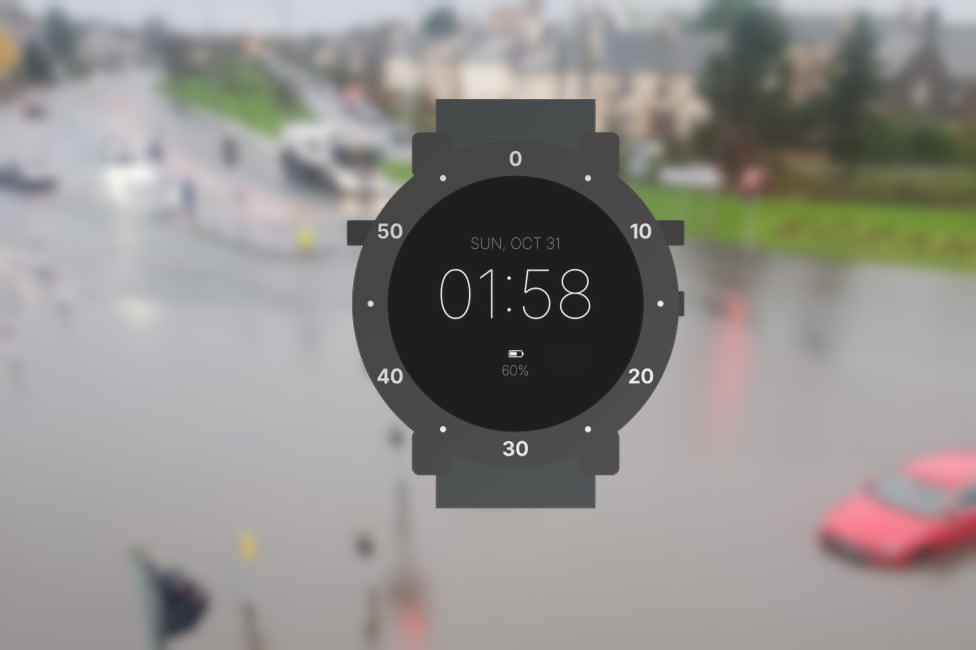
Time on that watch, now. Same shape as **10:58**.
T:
**1:58**
